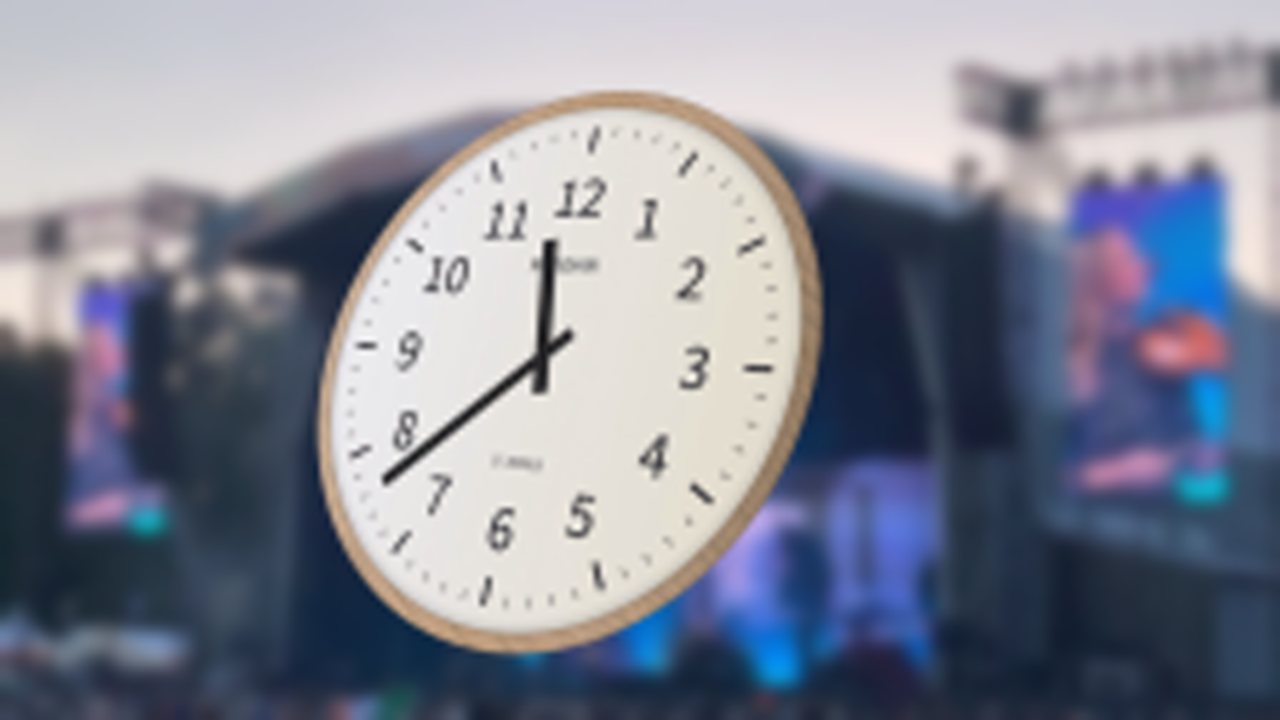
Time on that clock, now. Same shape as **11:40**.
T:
**11:38**
